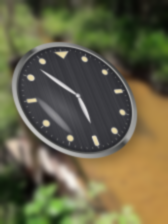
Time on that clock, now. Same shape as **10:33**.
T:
**5:53**
